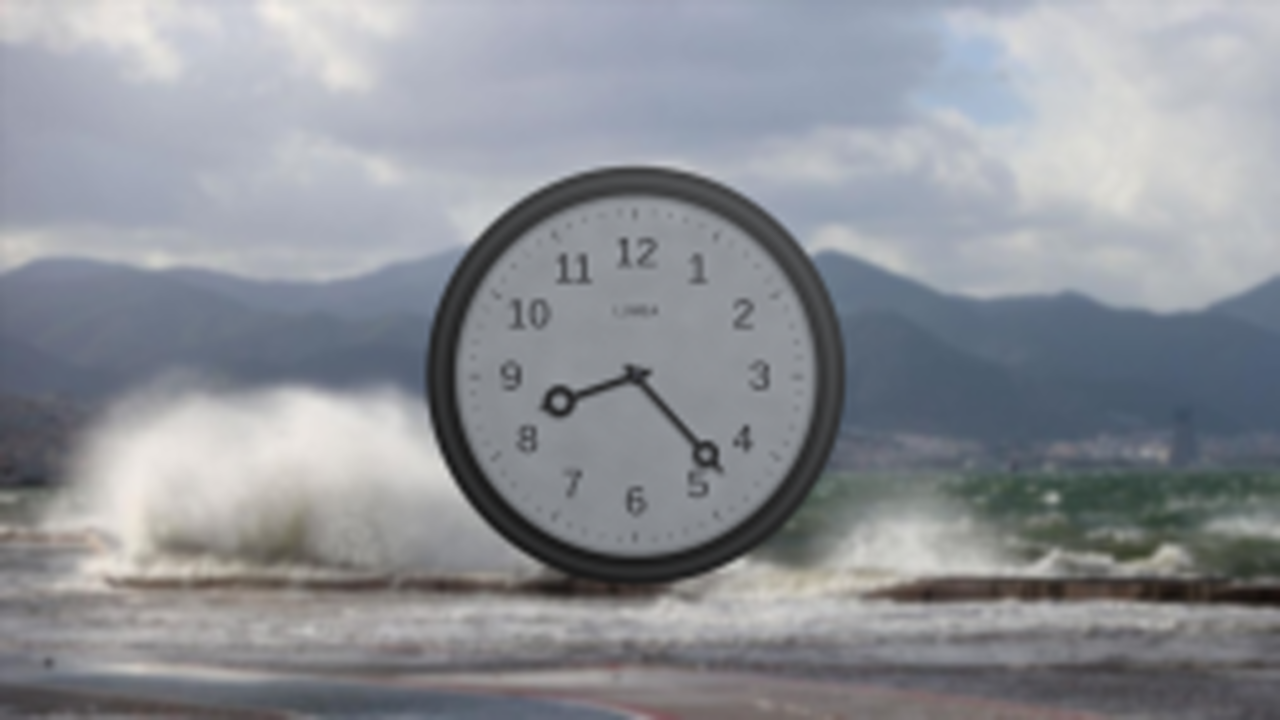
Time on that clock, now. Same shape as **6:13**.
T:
**8:23**
